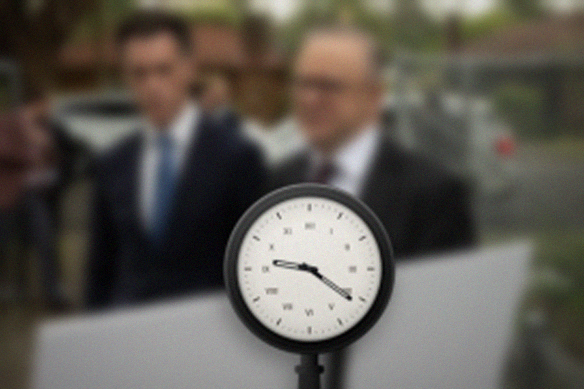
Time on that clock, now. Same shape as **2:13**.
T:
**9:21**
